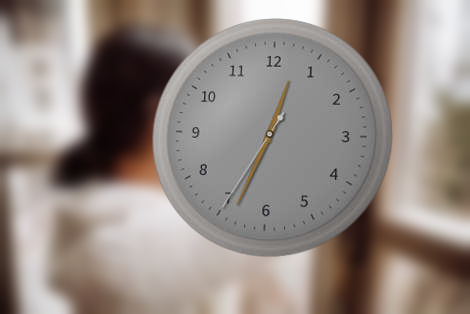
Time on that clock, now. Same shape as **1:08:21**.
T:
**12:33:35**
